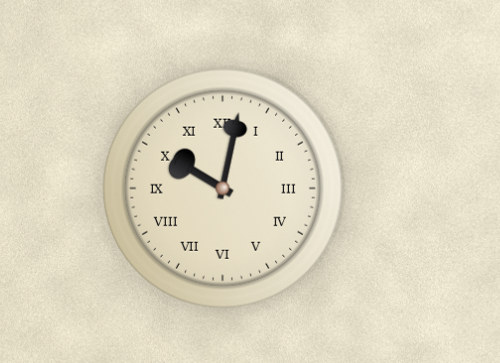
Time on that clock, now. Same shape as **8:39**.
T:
**10:02**
